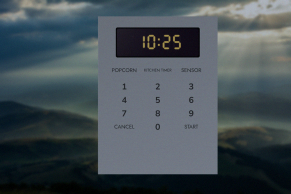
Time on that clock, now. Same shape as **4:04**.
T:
**10:25**
